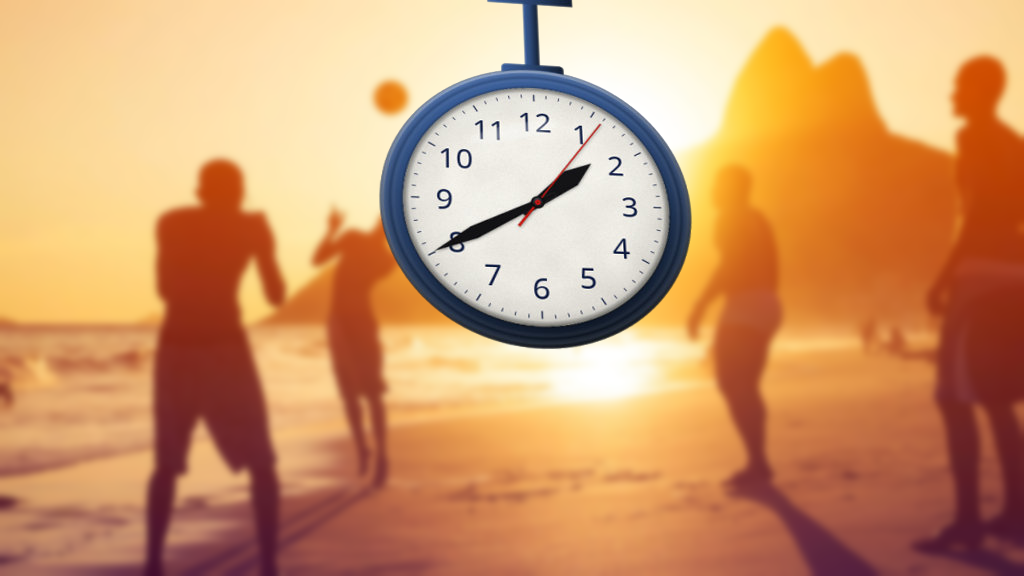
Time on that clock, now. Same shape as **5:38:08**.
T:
**1:40:06**
